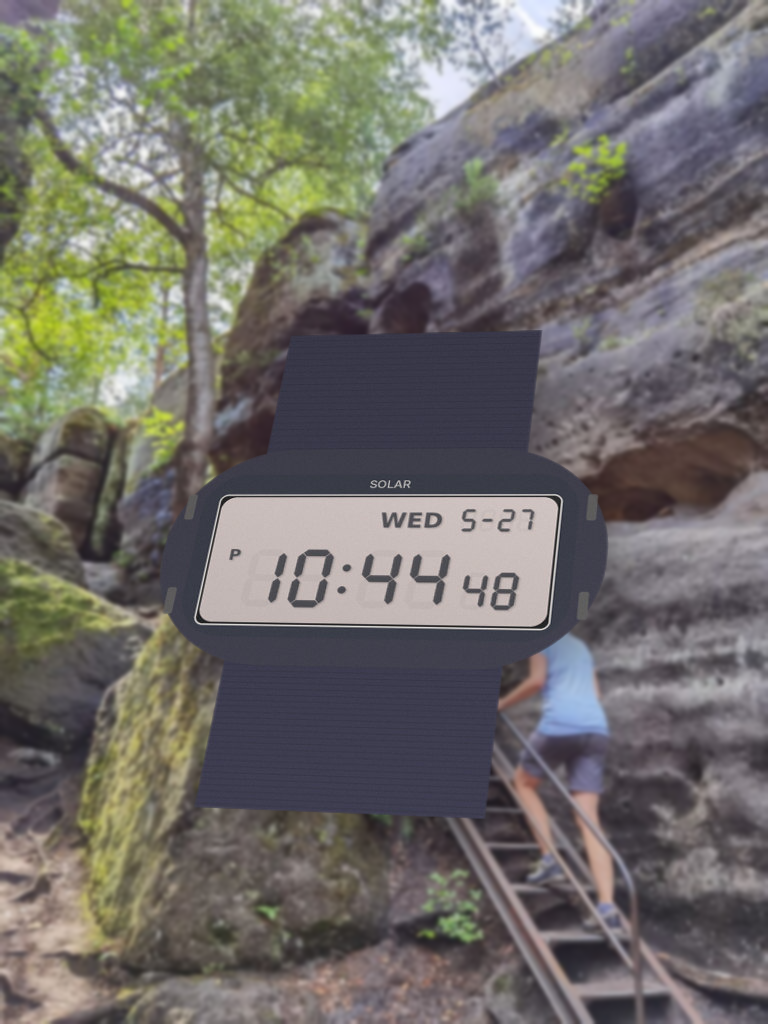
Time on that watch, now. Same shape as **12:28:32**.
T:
**10:44:48**
